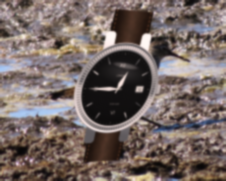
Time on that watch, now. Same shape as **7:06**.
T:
**12:45**
